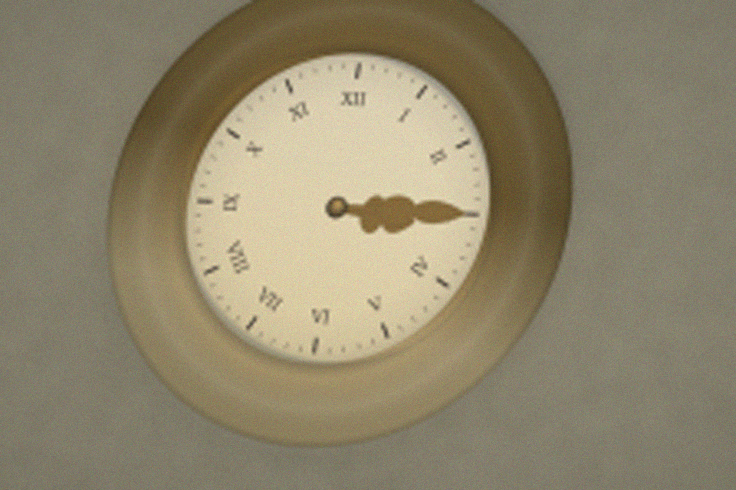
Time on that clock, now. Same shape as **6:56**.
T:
**3:15**
